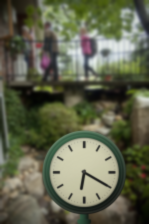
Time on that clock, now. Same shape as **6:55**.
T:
**6:20**
